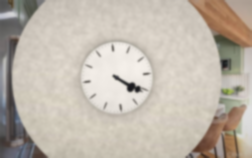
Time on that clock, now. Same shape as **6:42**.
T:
**4:21**
